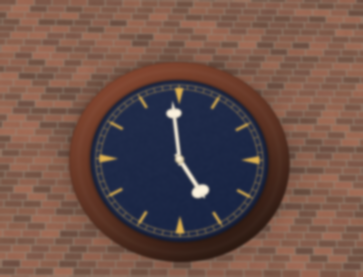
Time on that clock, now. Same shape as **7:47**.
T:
**4:59**
